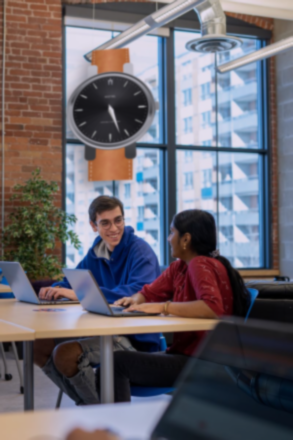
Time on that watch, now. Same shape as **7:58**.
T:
**5:27**
